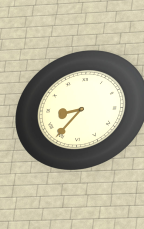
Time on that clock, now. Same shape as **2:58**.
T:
**8:36**
